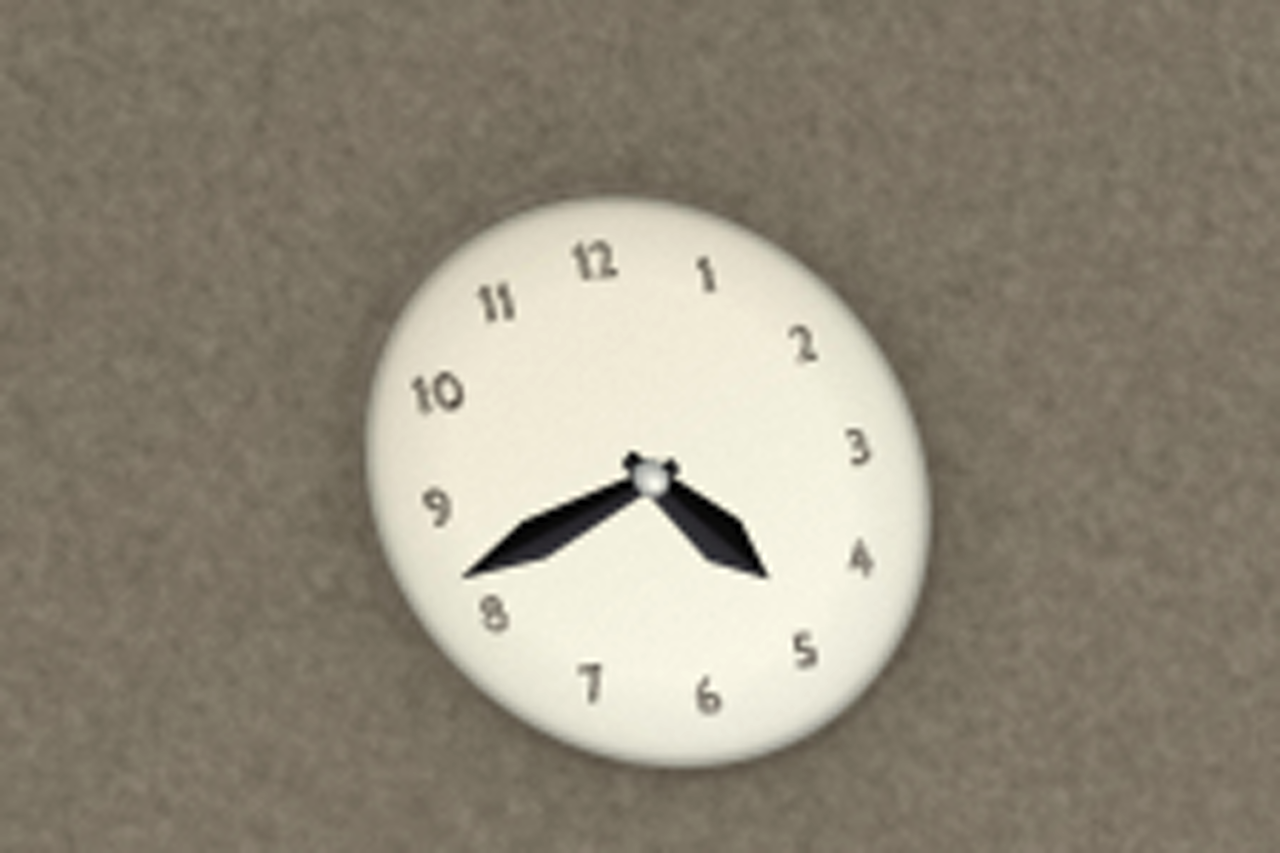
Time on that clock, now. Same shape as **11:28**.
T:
**4:42**
